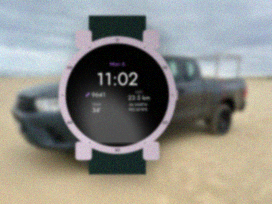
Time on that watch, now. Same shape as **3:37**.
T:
**11:02**
